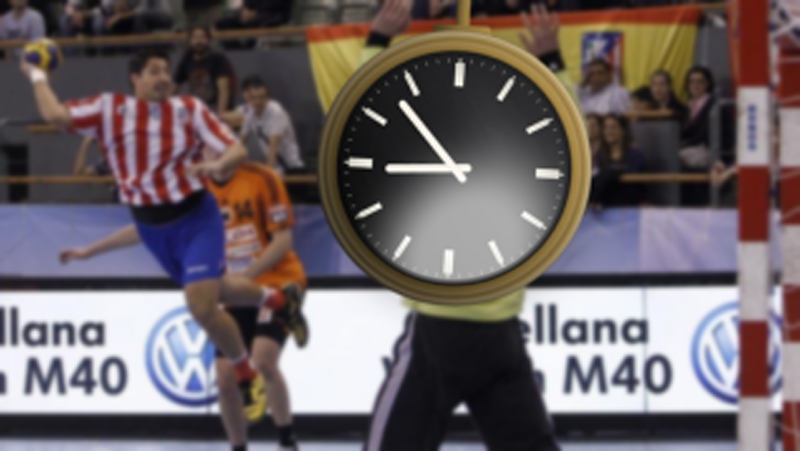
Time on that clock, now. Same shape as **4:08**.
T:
**8:53**
